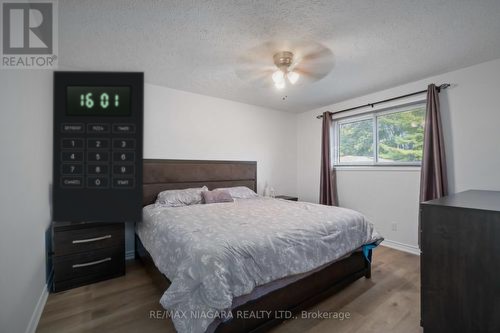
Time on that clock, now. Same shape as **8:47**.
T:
**16:01**
